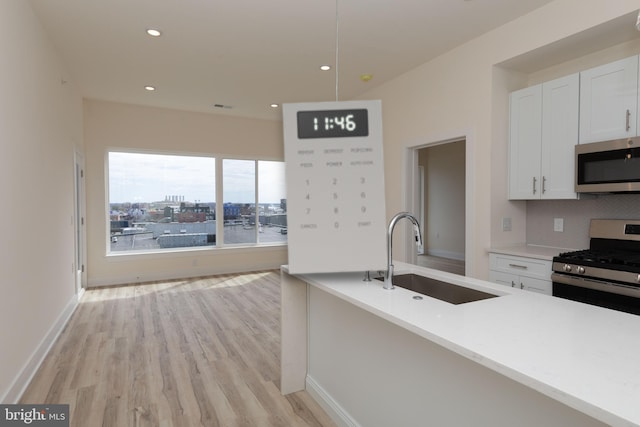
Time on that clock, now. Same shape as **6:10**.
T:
**11:46**
